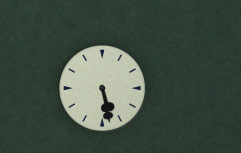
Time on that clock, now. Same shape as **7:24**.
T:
**5:28**
